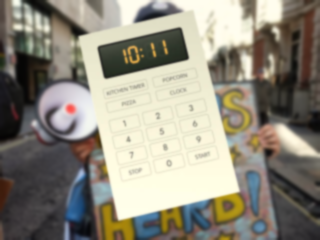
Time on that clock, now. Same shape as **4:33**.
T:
**10:11**
